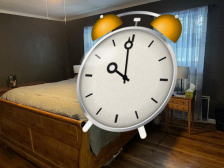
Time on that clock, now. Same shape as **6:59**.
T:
**9:59**
